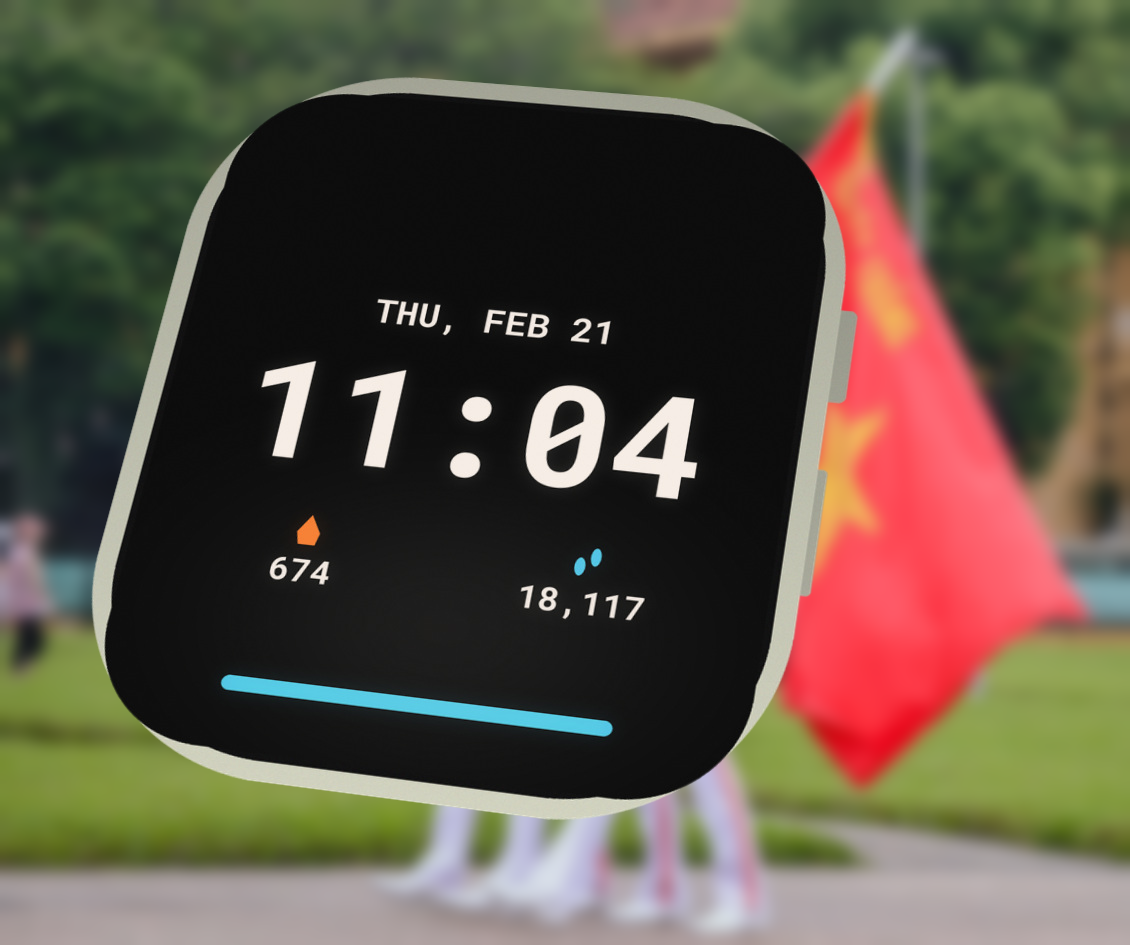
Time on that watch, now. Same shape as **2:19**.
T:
**11:04**
